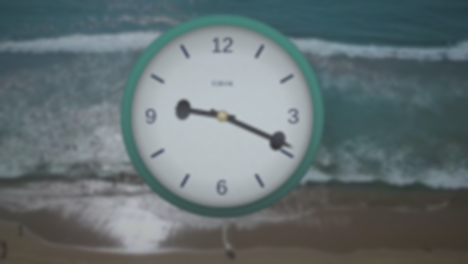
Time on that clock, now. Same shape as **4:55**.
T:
**9:19**
